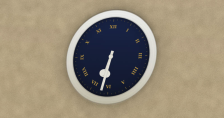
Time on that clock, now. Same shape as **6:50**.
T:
**6:32**
